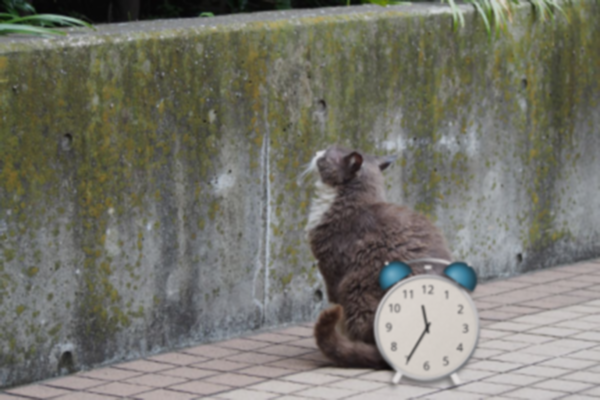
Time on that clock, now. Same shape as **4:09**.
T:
**11:35**
